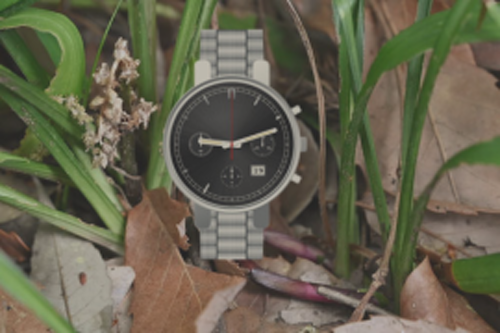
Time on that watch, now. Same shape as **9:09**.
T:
**9:12**
